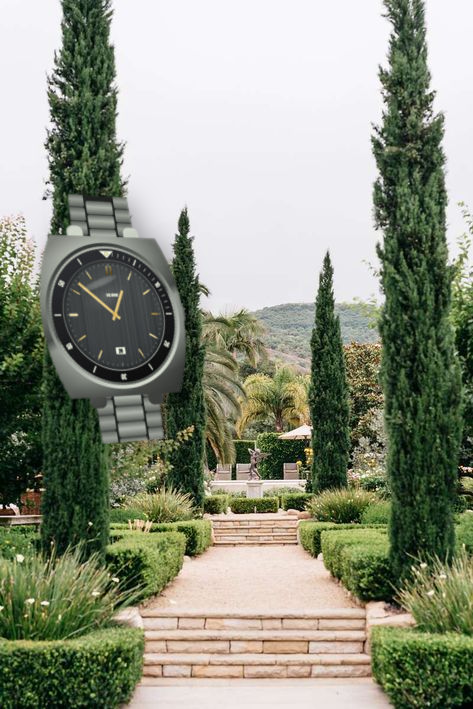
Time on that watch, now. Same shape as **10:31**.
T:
**12:52**
